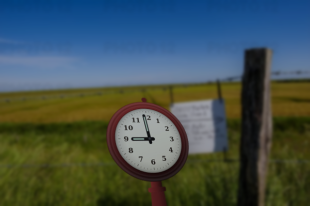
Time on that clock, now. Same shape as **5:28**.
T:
**8:59**
